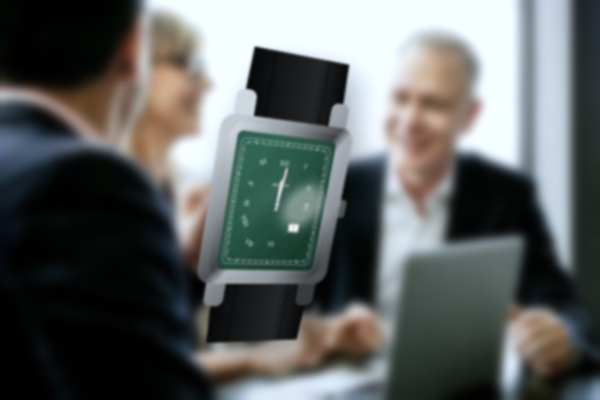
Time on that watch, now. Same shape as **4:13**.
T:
**12:01**
